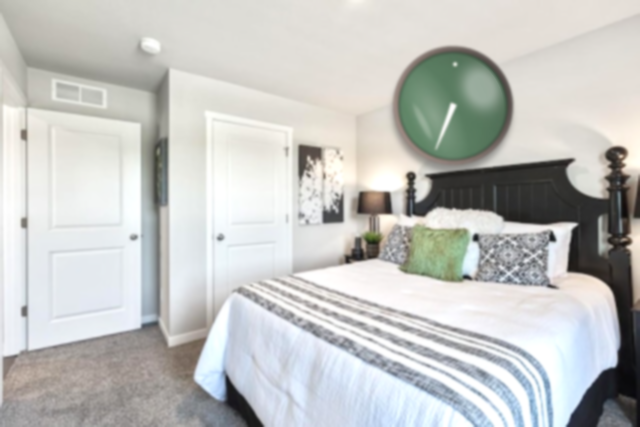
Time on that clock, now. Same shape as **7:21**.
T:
**6:33**
